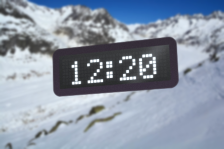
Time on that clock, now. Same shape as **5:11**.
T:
**12:20**
